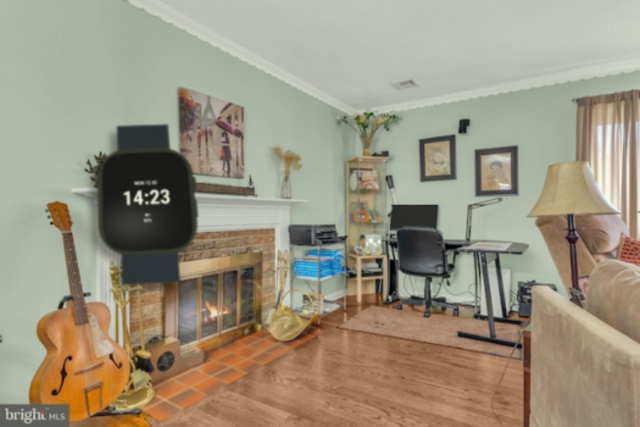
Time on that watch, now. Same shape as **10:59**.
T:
**14:23**
